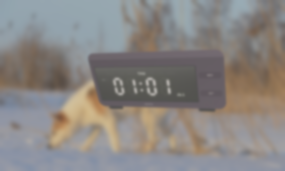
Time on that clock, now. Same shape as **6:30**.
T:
**1:01**
